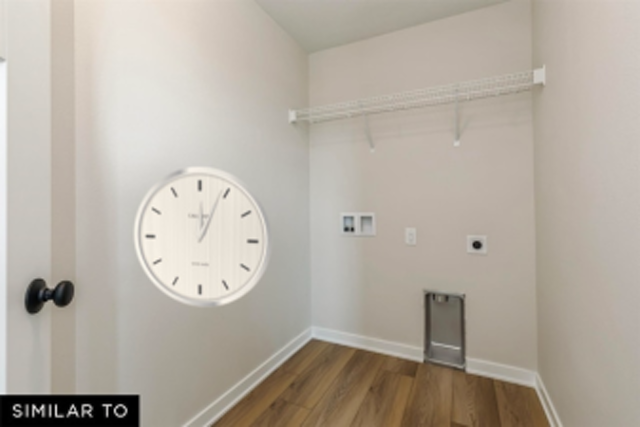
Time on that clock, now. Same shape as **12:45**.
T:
**12:04**
